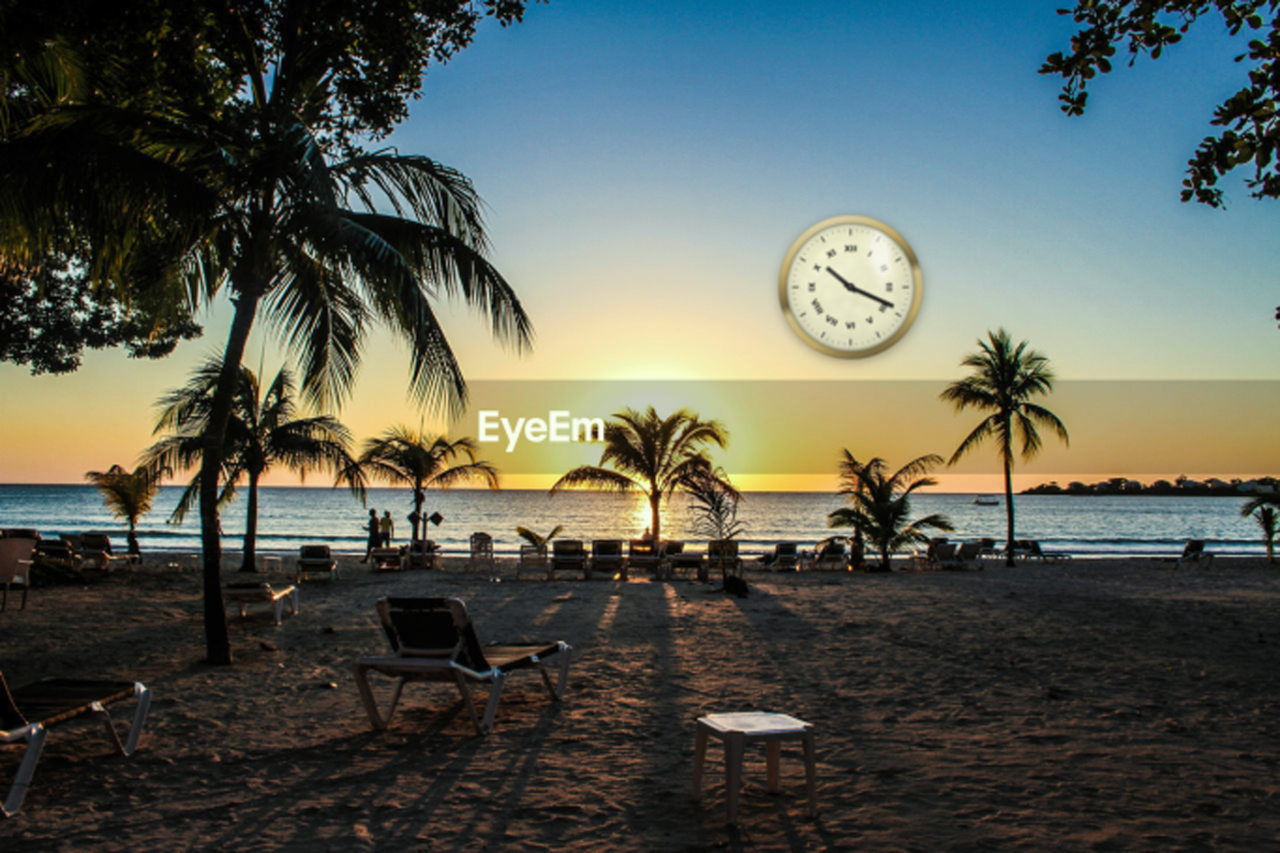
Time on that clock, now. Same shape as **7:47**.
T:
**10:19**
